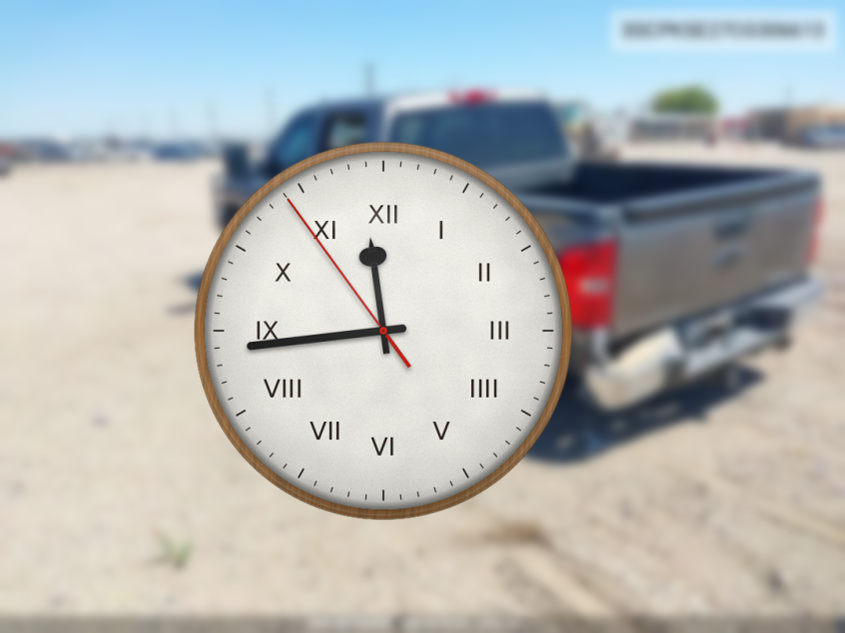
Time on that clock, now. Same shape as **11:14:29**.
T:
**11:43:54**
